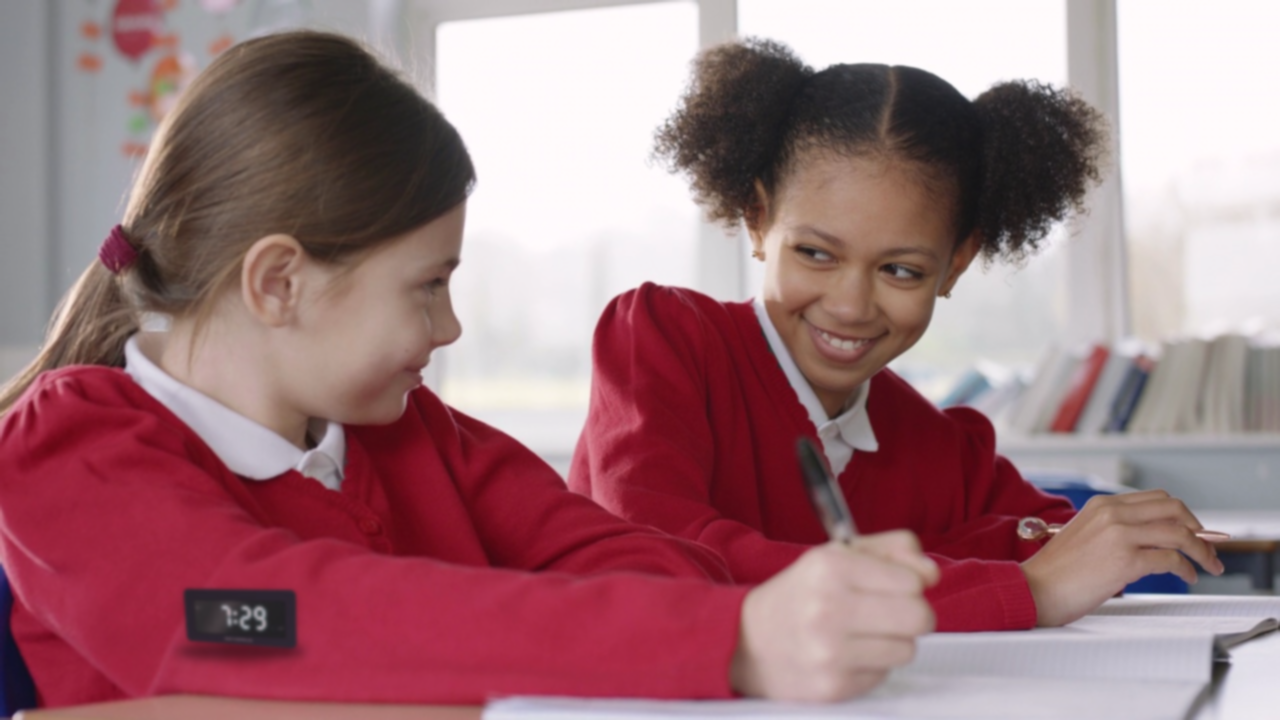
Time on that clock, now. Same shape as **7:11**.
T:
**7:29**
